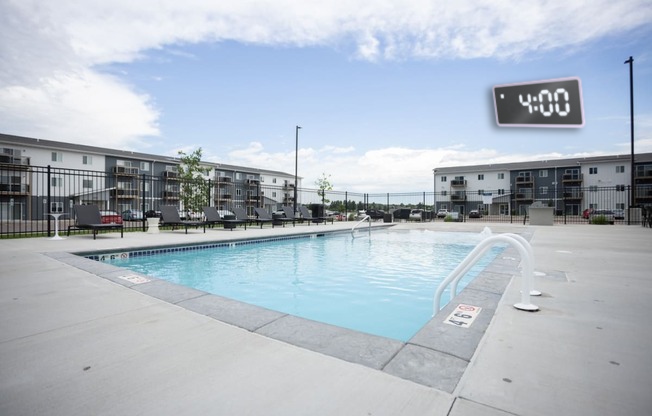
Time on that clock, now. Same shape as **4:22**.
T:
**4:00**
